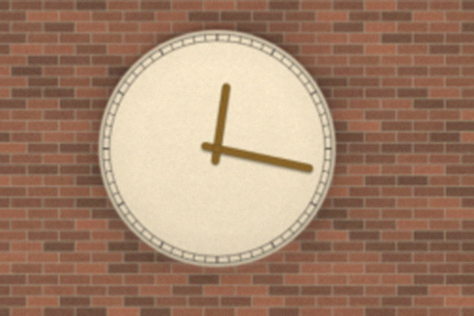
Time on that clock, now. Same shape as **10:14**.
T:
**12:17**
